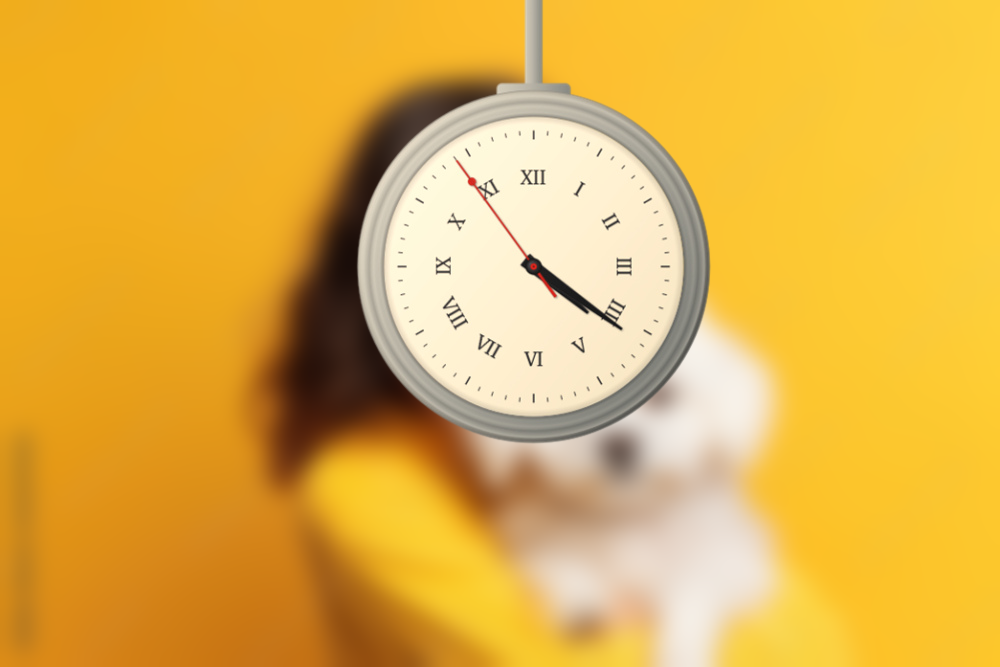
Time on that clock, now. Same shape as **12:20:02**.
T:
**4:20:54**
